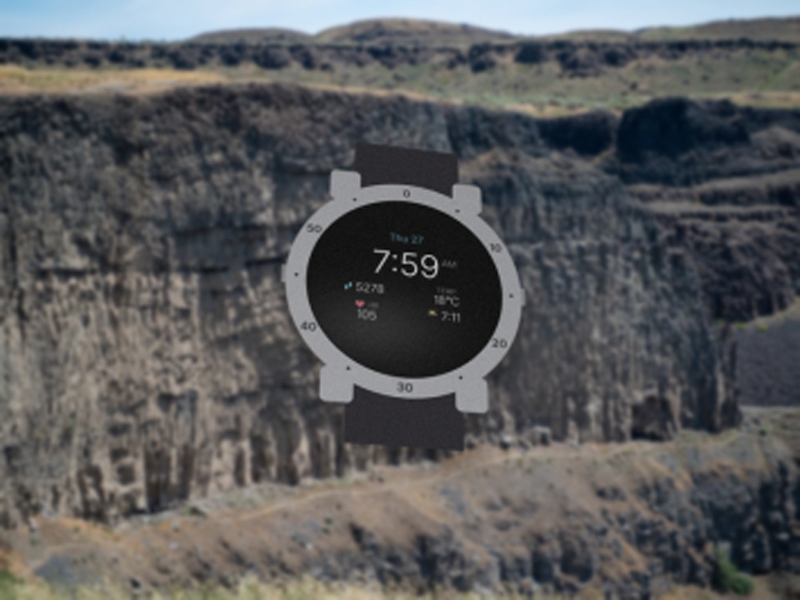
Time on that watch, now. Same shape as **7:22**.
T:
**7:59**
